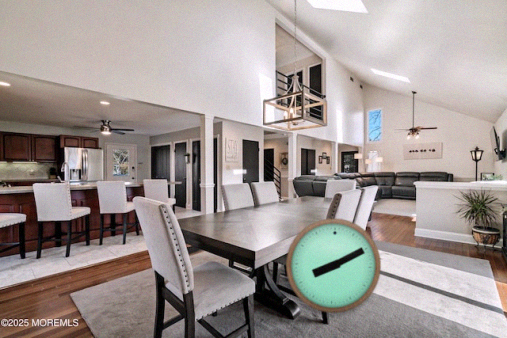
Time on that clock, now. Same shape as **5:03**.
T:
**8:10**
